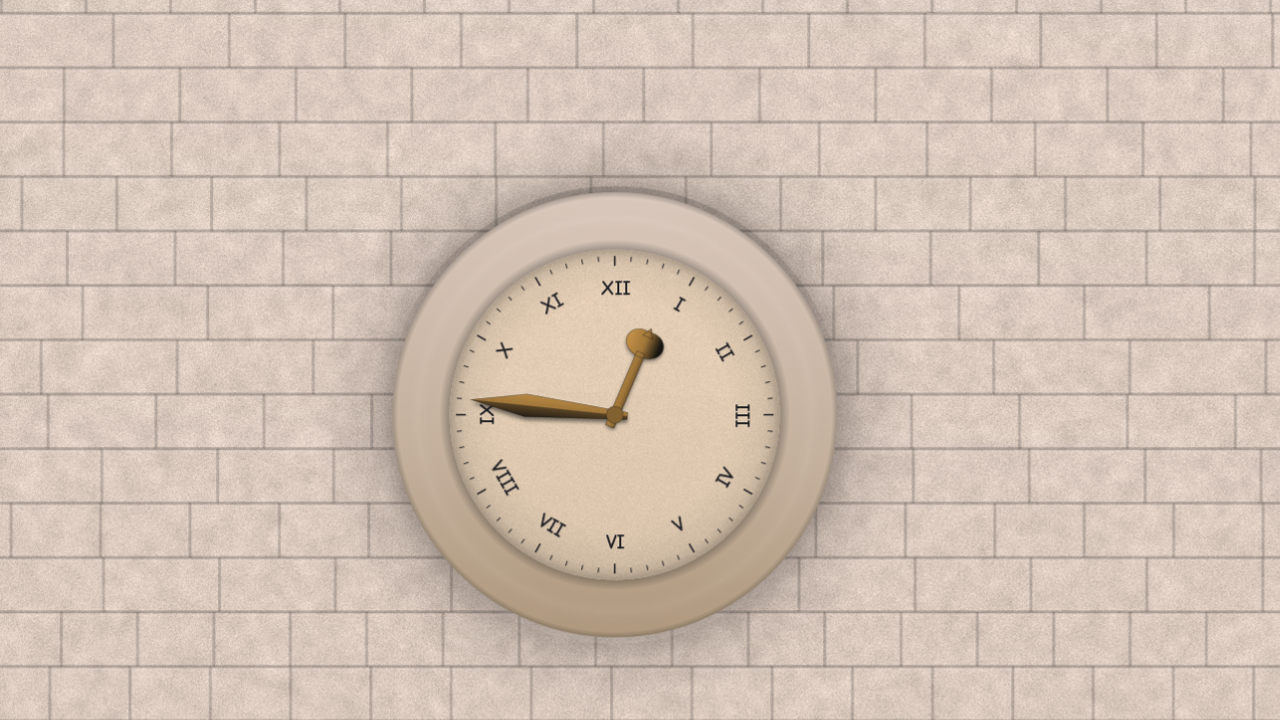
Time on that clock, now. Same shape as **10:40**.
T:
**12:46**
